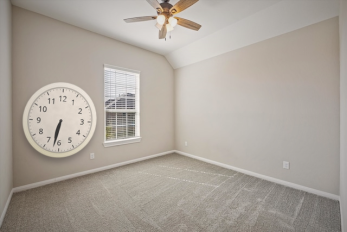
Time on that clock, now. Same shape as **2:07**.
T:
**6:32**
